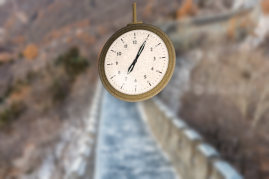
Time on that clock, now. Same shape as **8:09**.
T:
**7:05**
